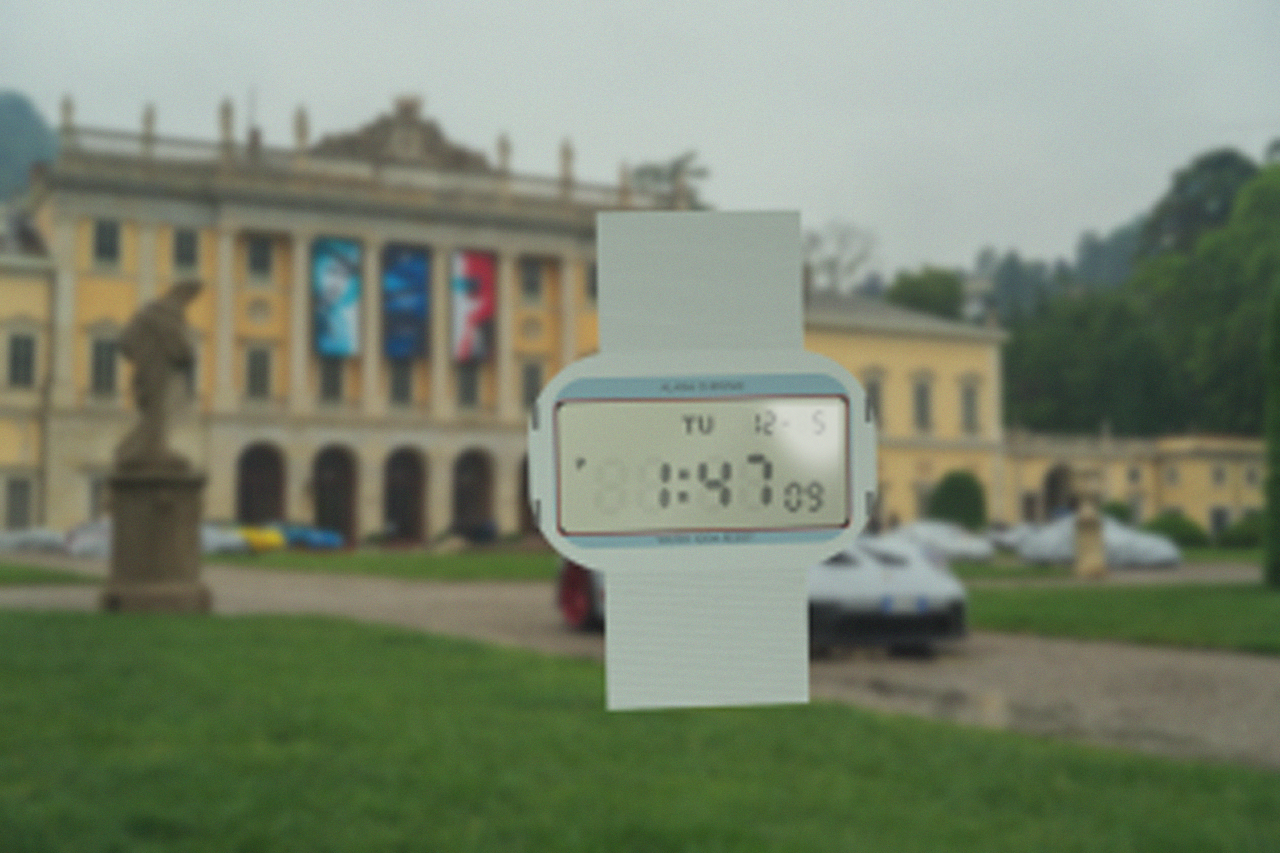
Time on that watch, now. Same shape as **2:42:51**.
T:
**1:47:09**
